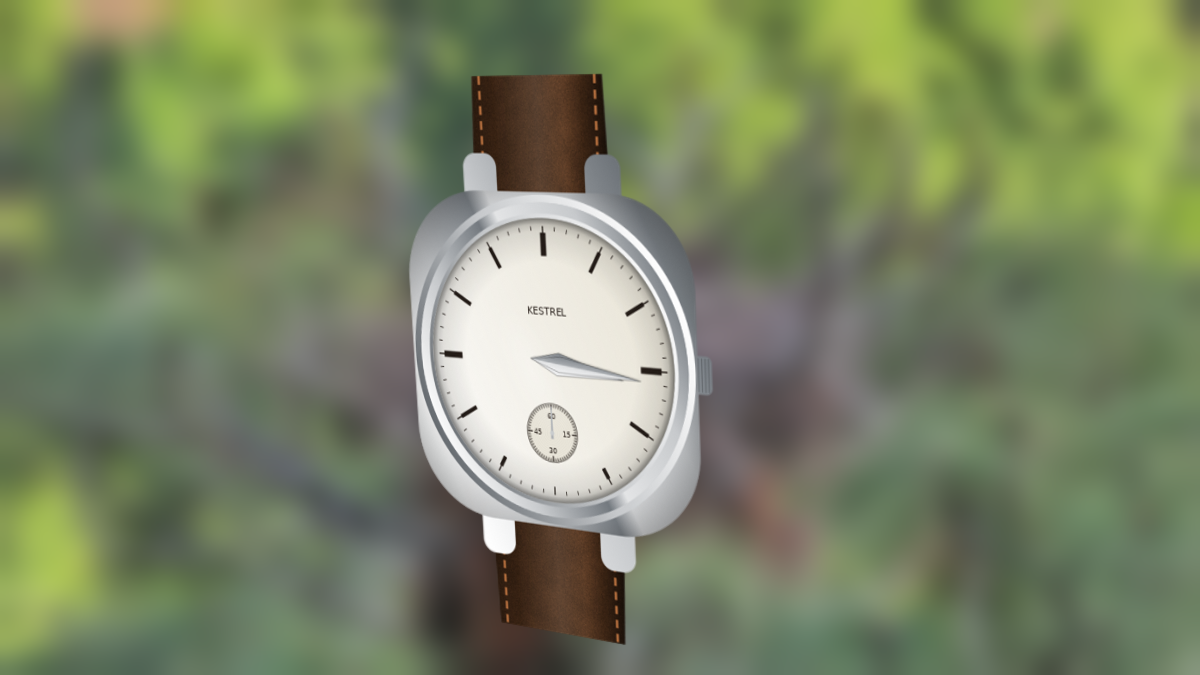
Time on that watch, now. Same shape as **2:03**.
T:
**3:16**
